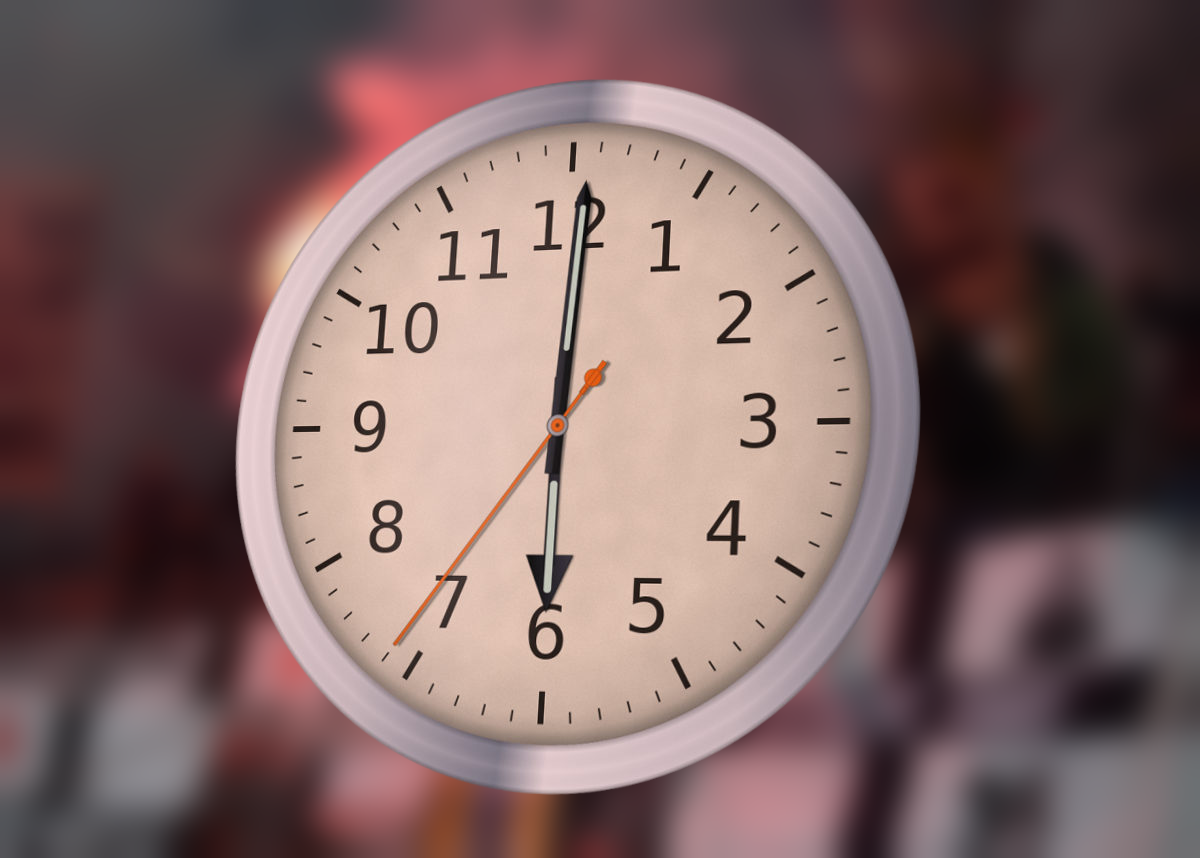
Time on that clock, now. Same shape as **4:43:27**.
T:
**6:00:36**
